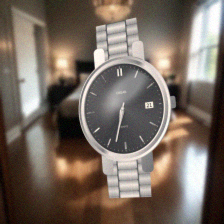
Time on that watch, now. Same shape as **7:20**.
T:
**6:33**
